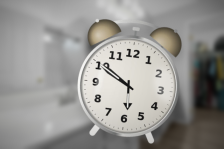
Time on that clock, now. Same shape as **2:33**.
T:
**5:50**
